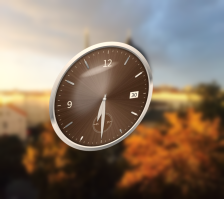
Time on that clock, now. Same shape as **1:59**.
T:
**6:30**
